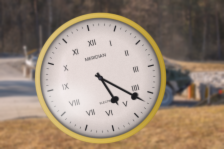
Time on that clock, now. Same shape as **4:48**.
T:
**5:22**
